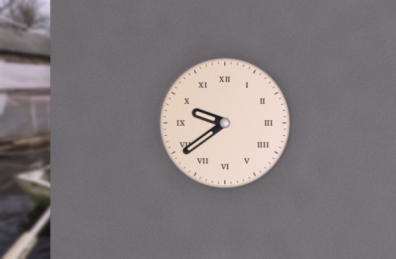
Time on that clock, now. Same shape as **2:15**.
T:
**9:39**
